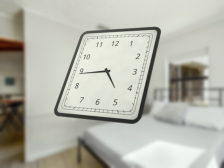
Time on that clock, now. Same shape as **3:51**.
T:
**4:44**
